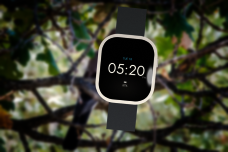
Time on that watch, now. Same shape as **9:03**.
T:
**5:20**
